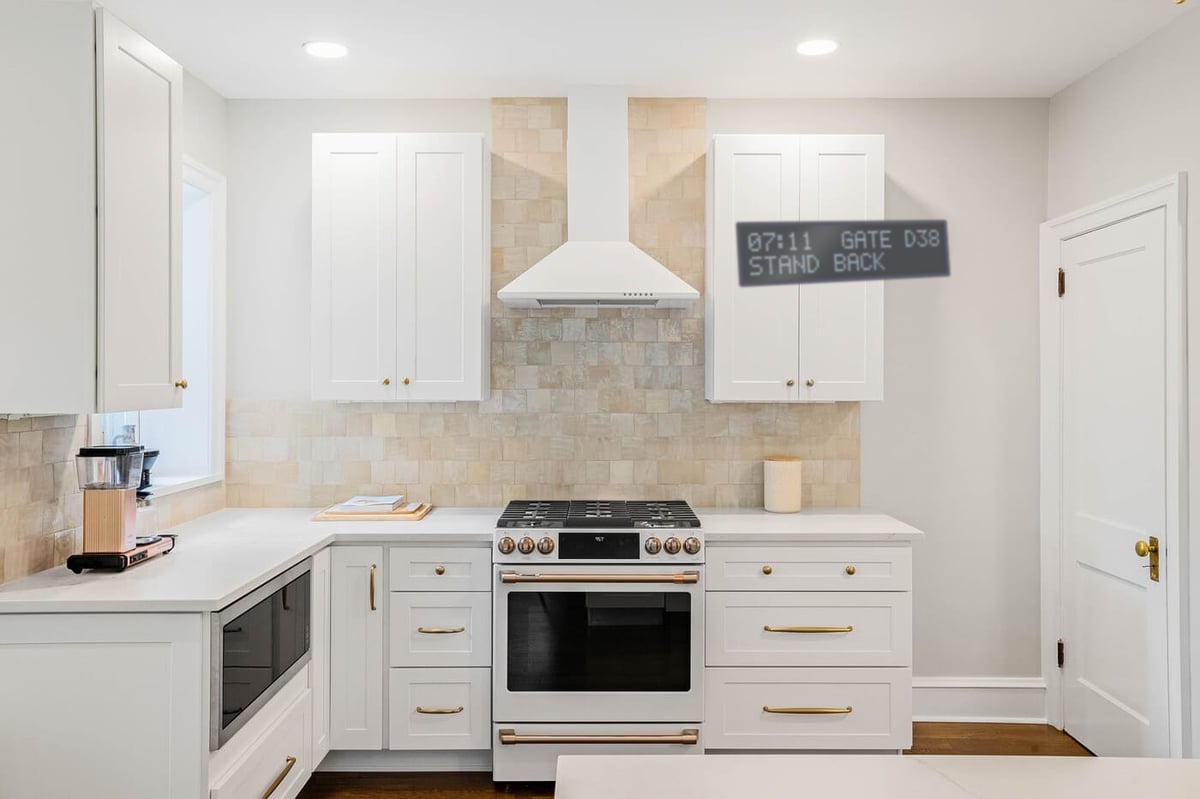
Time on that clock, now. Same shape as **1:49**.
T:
**7:11**
